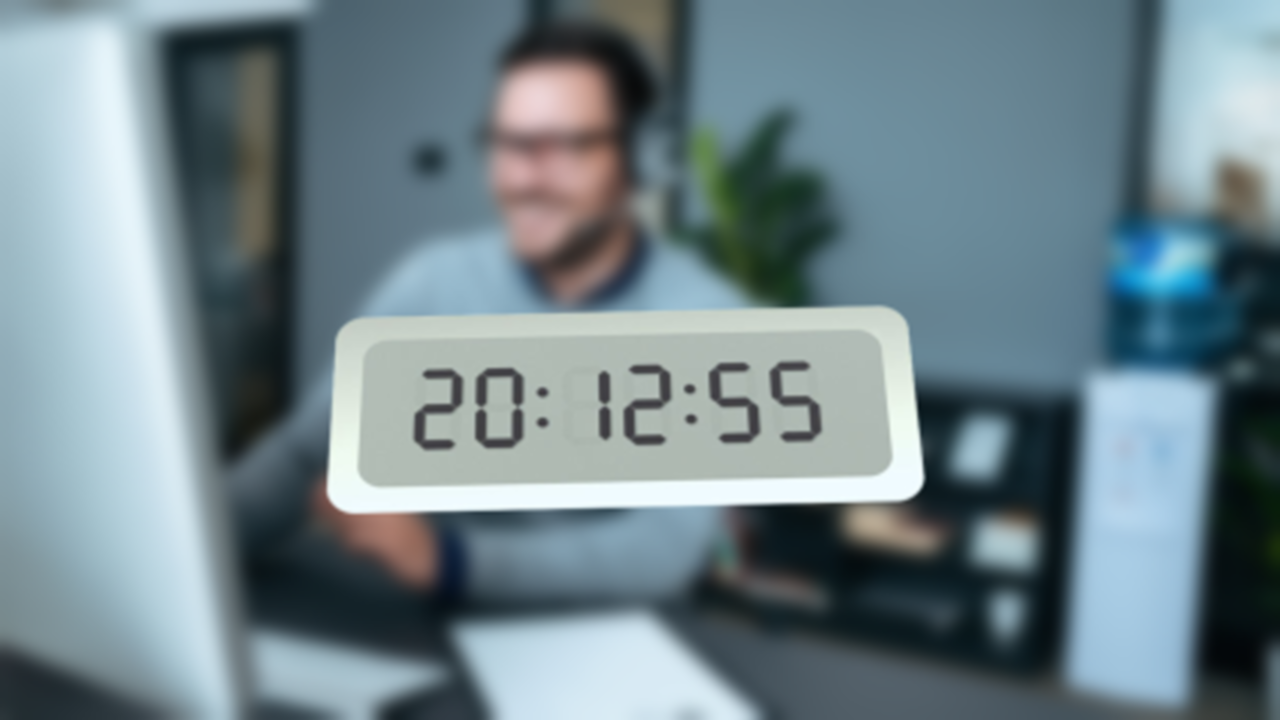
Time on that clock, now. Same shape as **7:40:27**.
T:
**20:12:55**
